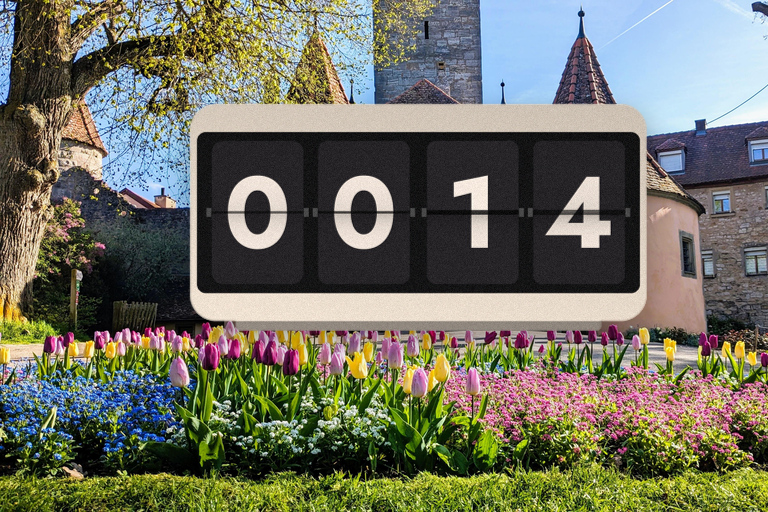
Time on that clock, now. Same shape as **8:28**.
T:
**0:14**
